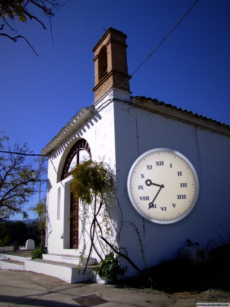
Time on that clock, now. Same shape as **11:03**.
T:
**9:36**
